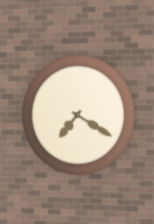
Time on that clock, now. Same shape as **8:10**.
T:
**7:20**
